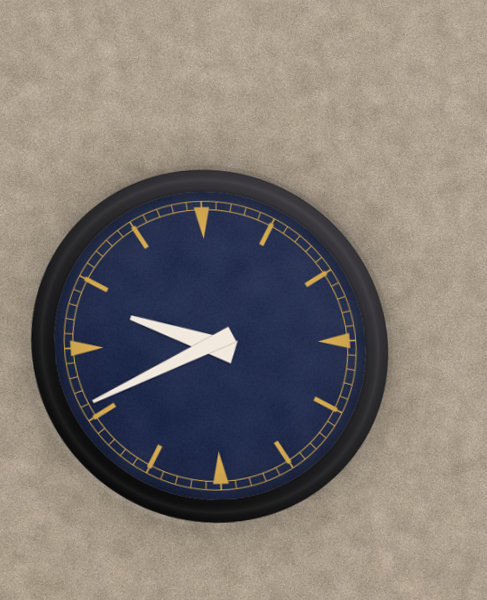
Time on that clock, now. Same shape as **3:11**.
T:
**9:41**
